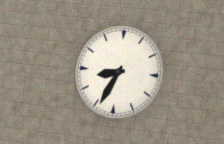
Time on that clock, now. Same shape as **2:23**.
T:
**8:34**
